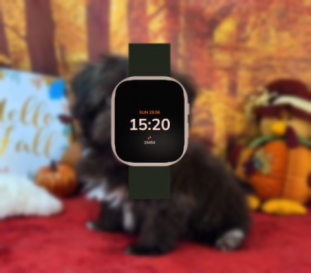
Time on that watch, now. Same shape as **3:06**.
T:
**15:20**
